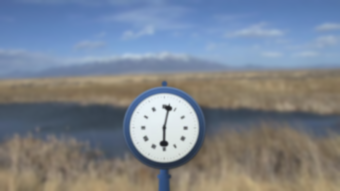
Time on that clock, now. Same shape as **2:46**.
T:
**6:02**
